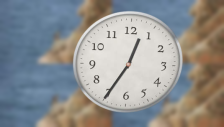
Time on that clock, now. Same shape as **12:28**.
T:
**12:35**
